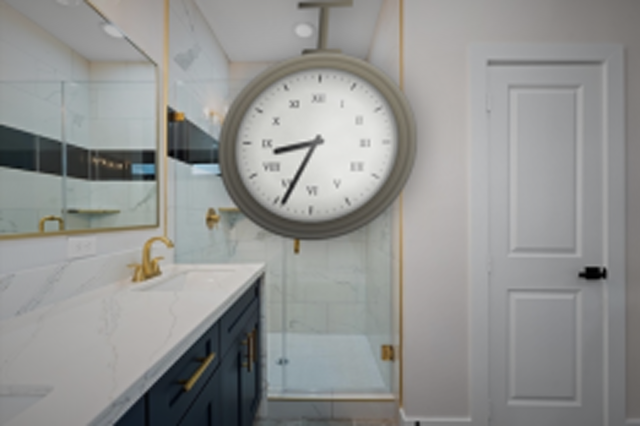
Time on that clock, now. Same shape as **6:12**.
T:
**8:34**
